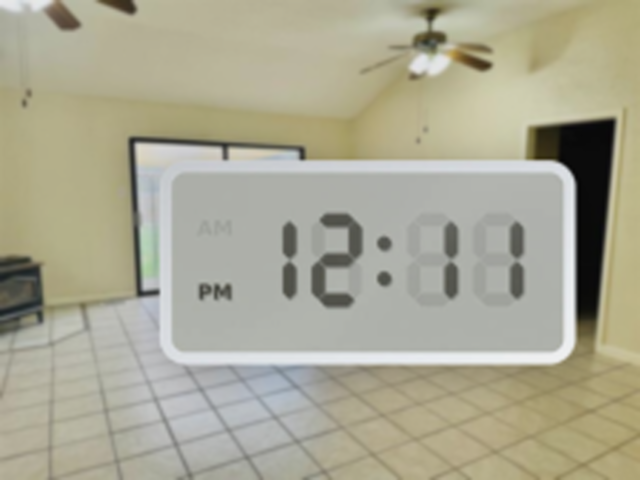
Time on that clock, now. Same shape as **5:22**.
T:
**12:11**
